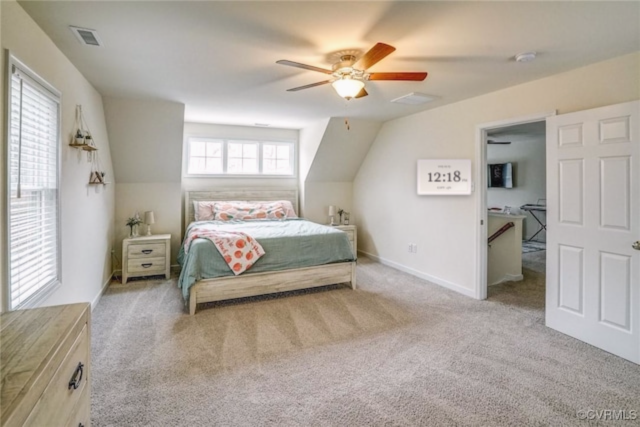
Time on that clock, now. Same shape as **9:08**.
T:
**12:18**
